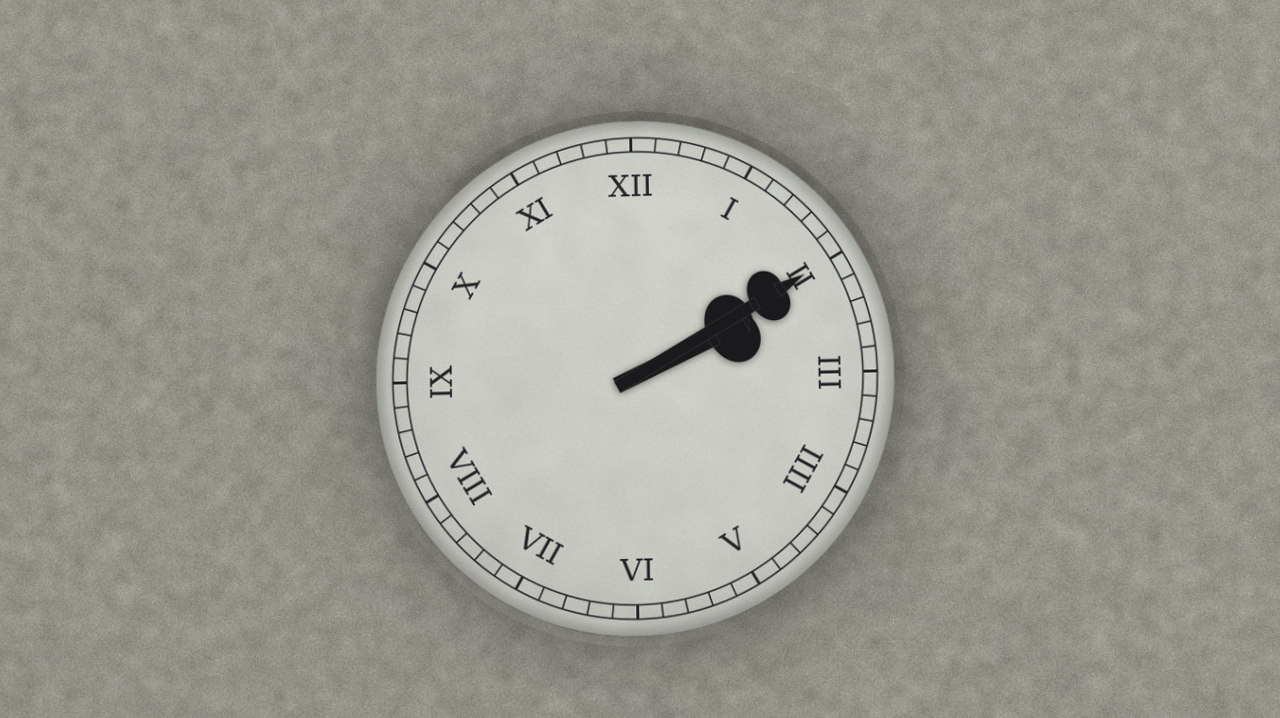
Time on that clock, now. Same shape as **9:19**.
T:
**2:10**
